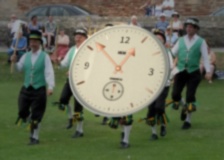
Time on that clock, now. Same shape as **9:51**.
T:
**12:52**
